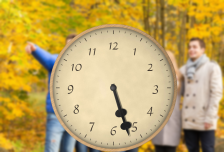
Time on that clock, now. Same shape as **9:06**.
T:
**5:27**
